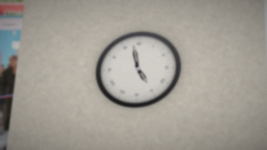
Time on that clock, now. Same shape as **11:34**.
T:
**4:58**
